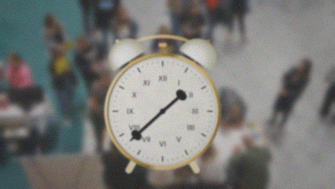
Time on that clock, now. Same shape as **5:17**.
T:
**1:38**
